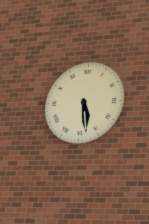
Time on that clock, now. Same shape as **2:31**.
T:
**5:28**
